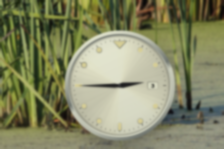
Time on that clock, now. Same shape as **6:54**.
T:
**2:45**
